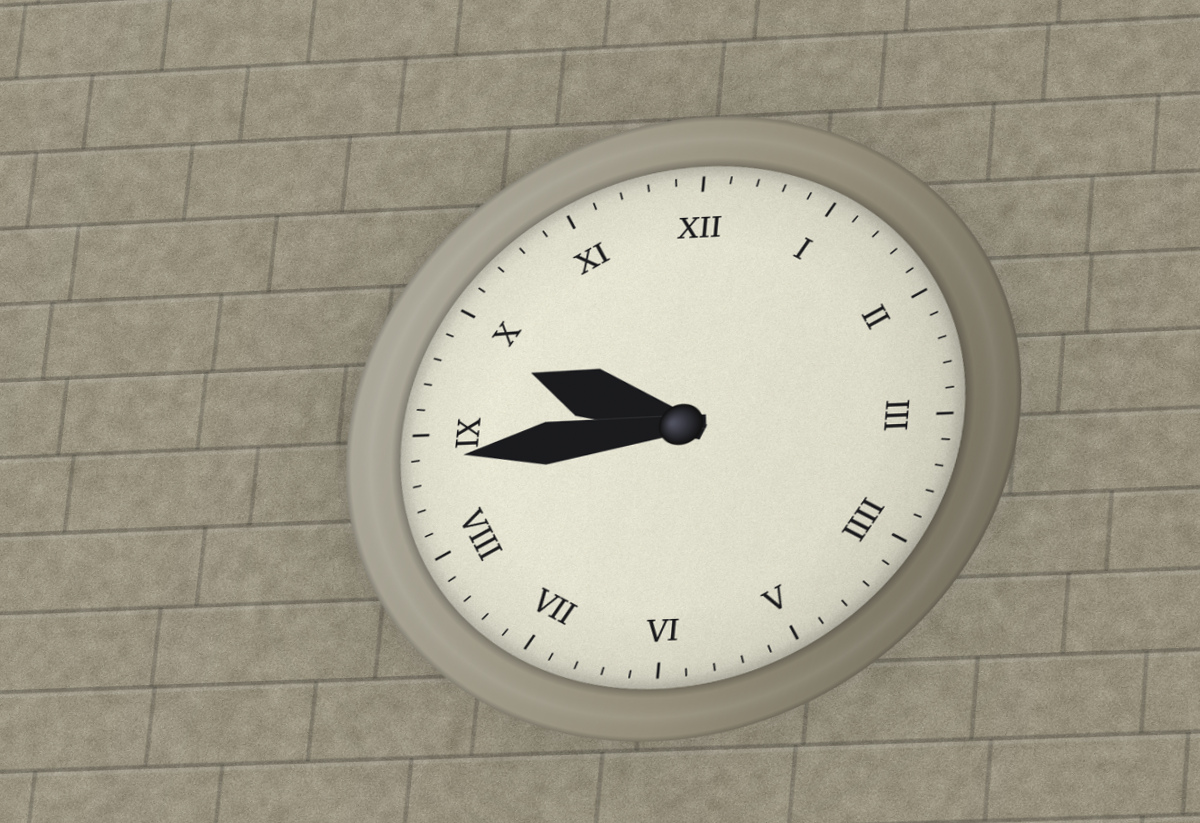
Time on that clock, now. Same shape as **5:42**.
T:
**9:44**
